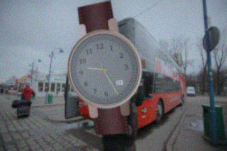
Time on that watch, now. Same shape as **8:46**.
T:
**9:26**
